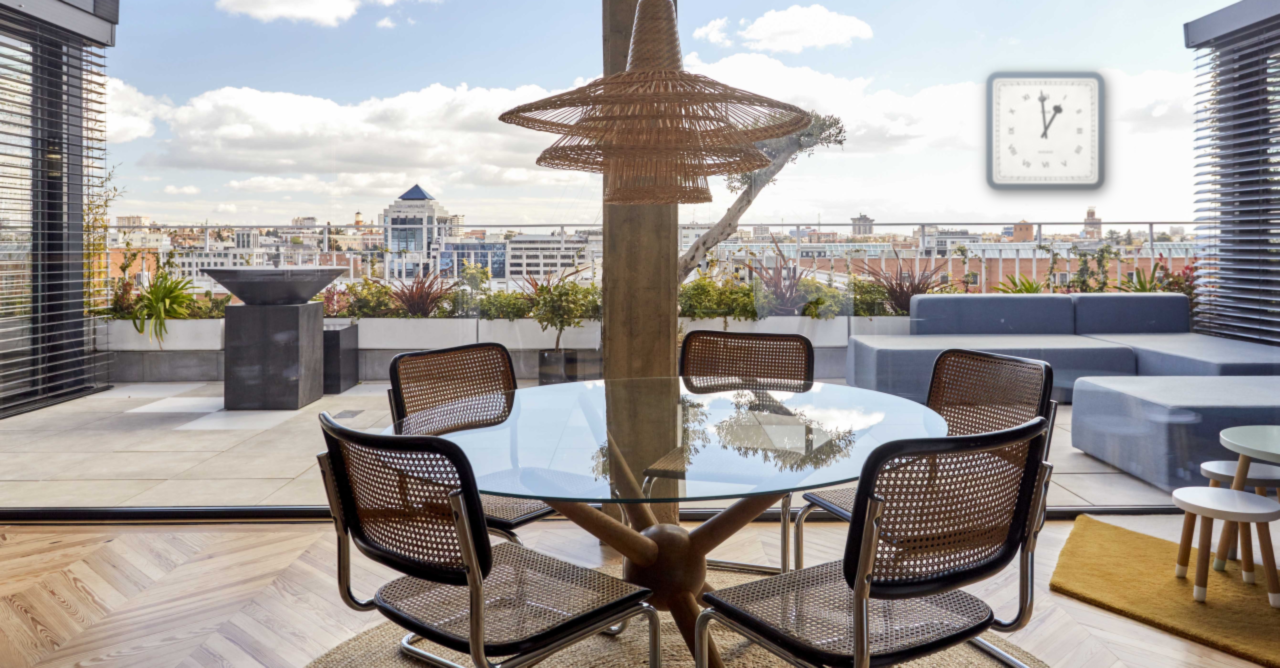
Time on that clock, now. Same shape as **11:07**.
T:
**12:59**
